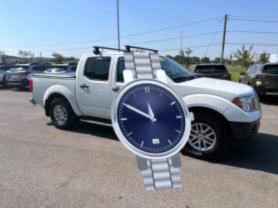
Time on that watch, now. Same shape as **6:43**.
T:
**11:50**
